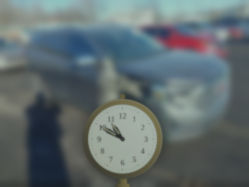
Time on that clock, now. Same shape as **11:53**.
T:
**10:50**
